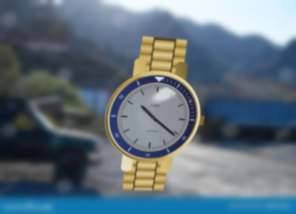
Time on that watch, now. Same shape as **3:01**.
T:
**10:21**
